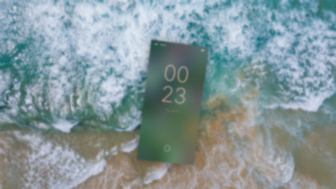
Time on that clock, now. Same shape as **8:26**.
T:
**0:23**
